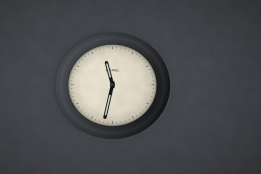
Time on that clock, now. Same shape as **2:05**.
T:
**11:32**
